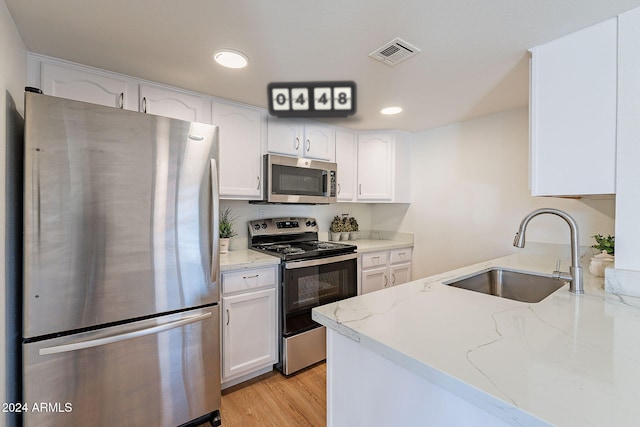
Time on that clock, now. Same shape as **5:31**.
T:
**4:48**
